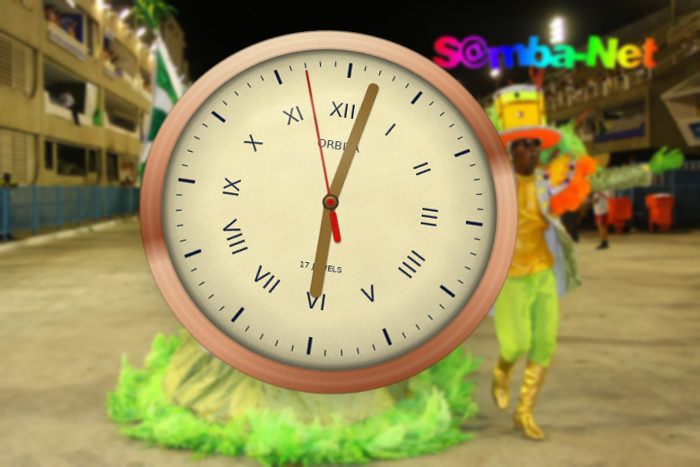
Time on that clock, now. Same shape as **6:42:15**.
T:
**6:01:57**
